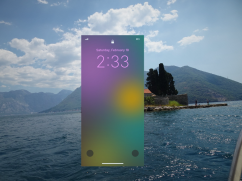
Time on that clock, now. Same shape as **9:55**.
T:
**2:33**
